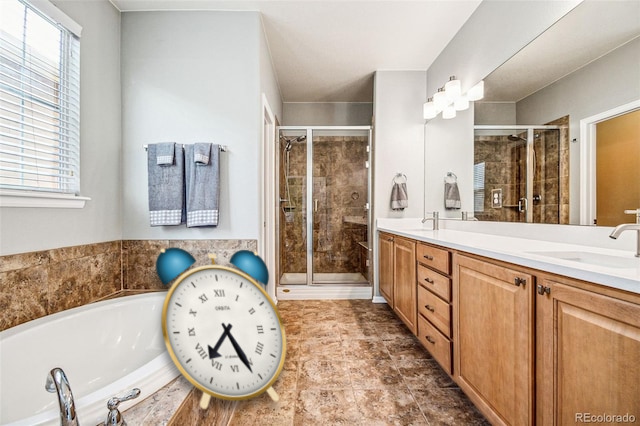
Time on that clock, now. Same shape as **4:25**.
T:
**7:26**
